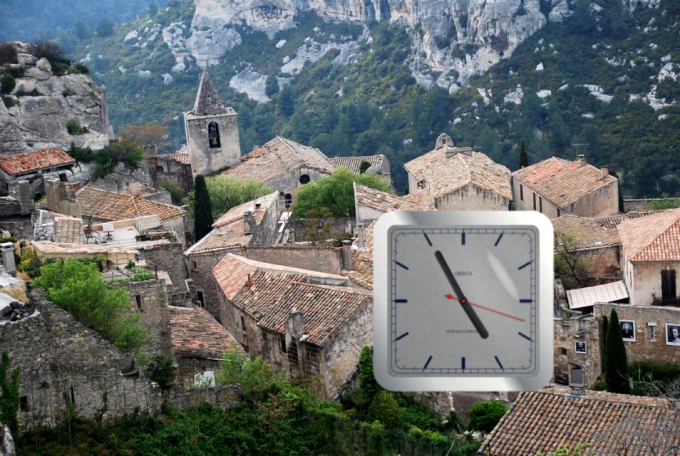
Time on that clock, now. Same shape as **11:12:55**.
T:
**4:55:18**
